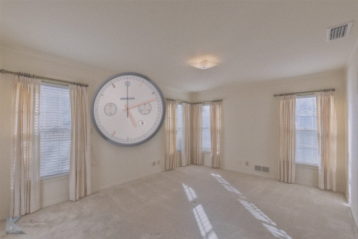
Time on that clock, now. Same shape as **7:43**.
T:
**5:12**
